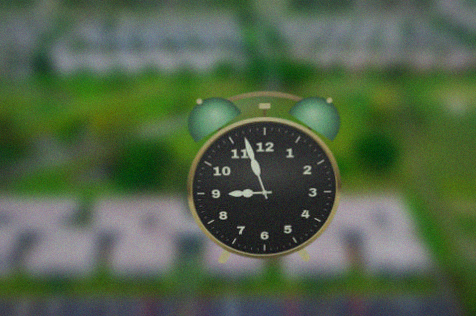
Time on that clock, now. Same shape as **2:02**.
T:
**8:57**
